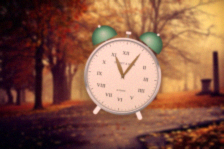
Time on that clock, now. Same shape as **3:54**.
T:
**11:05**
